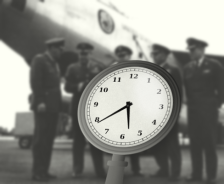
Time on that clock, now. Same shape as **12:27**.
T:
**5:39**
